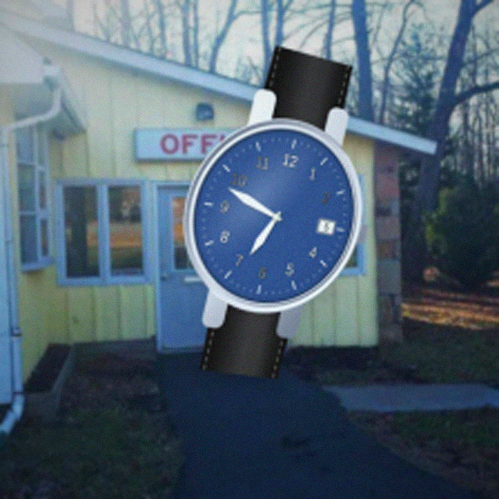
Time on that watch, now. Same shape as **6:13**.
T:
**6:48**
